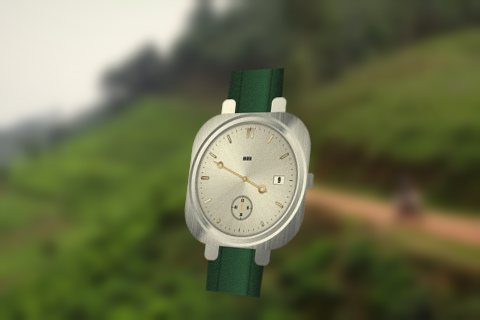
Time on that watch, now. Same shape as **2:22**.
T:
**3:49**
